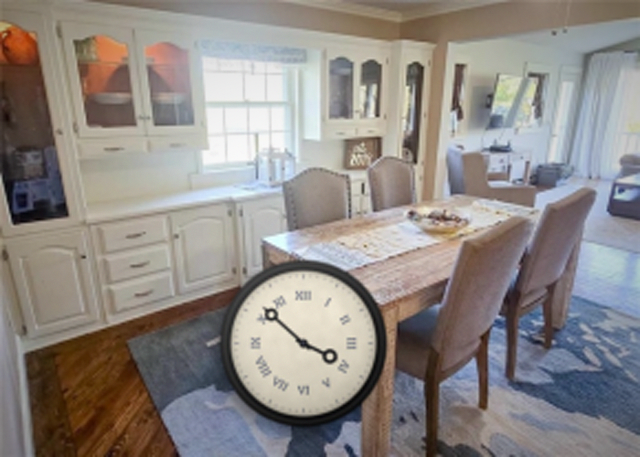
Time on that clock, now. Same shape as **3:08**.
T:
**3:52**
